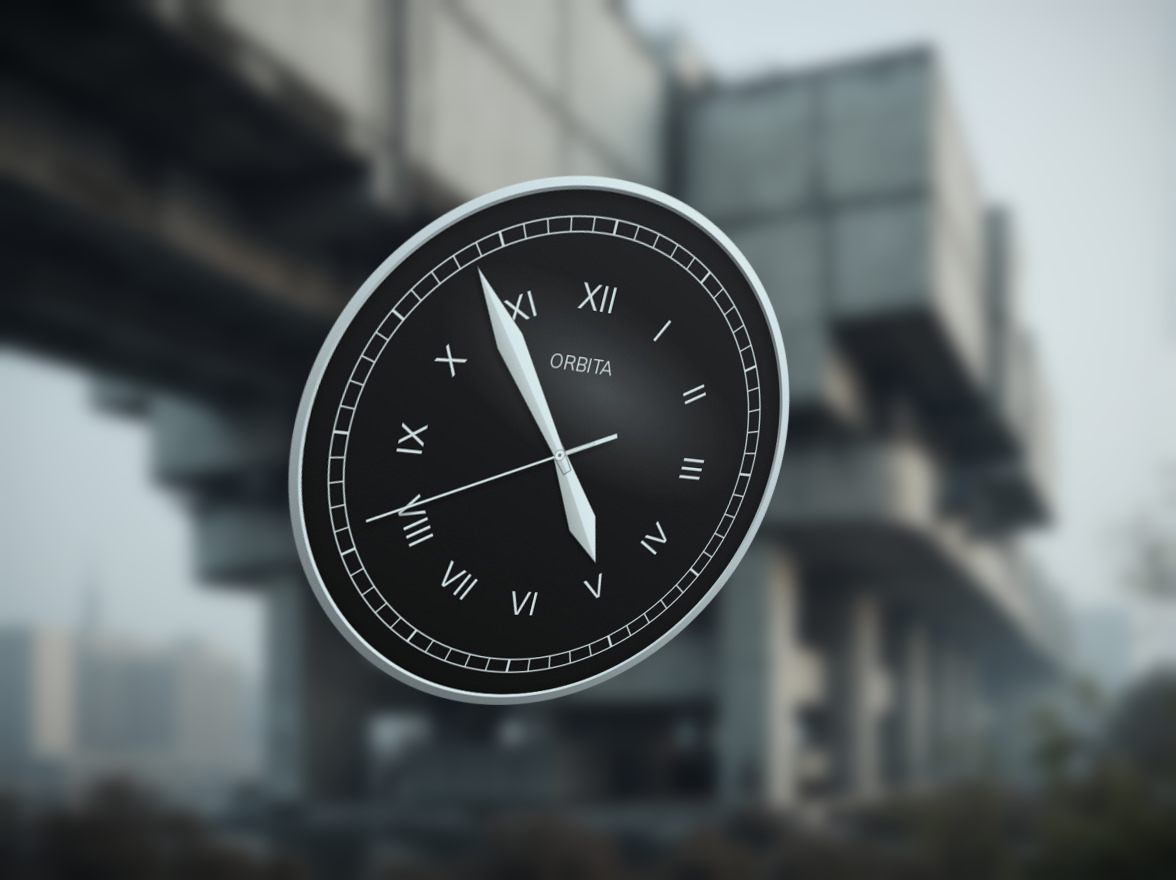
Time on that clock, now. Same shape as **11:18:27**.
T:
**4:53:41**
